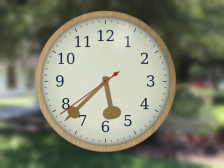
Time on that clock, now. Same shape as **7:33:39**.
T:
**5:37:39**
